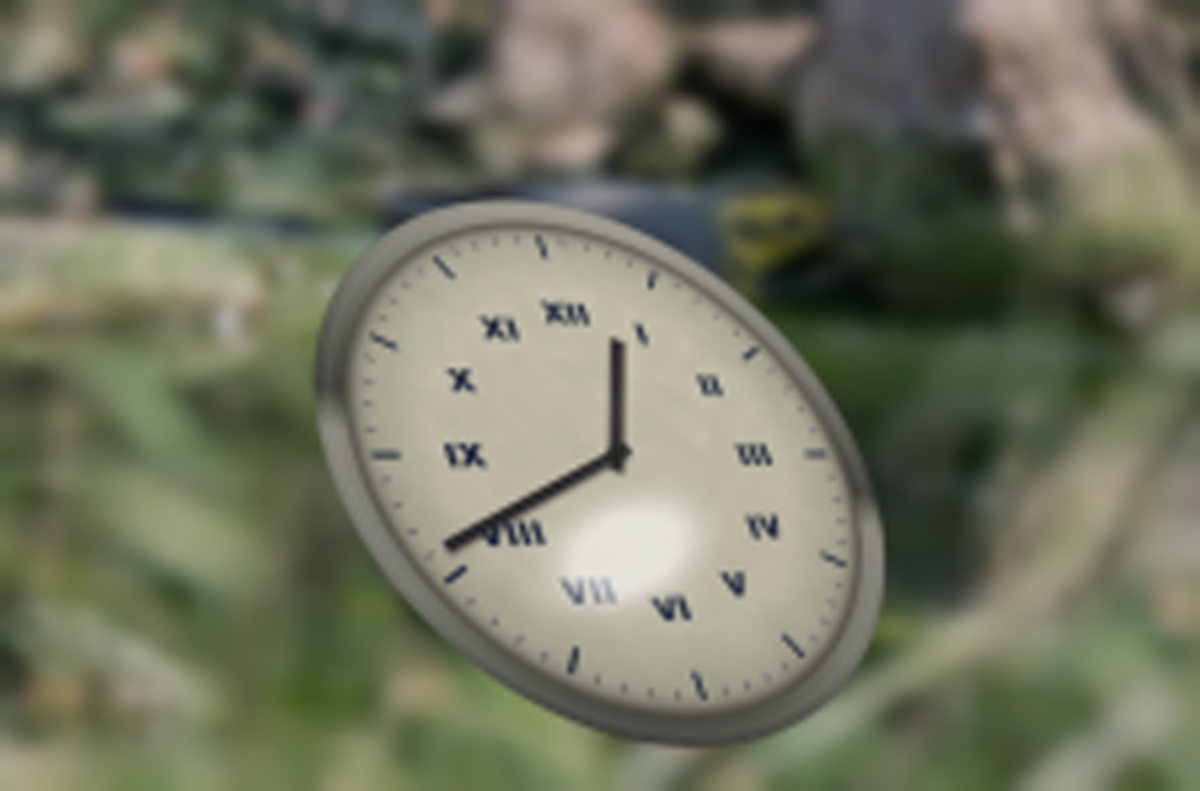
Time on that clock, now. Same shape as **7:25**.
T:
**12:41**
